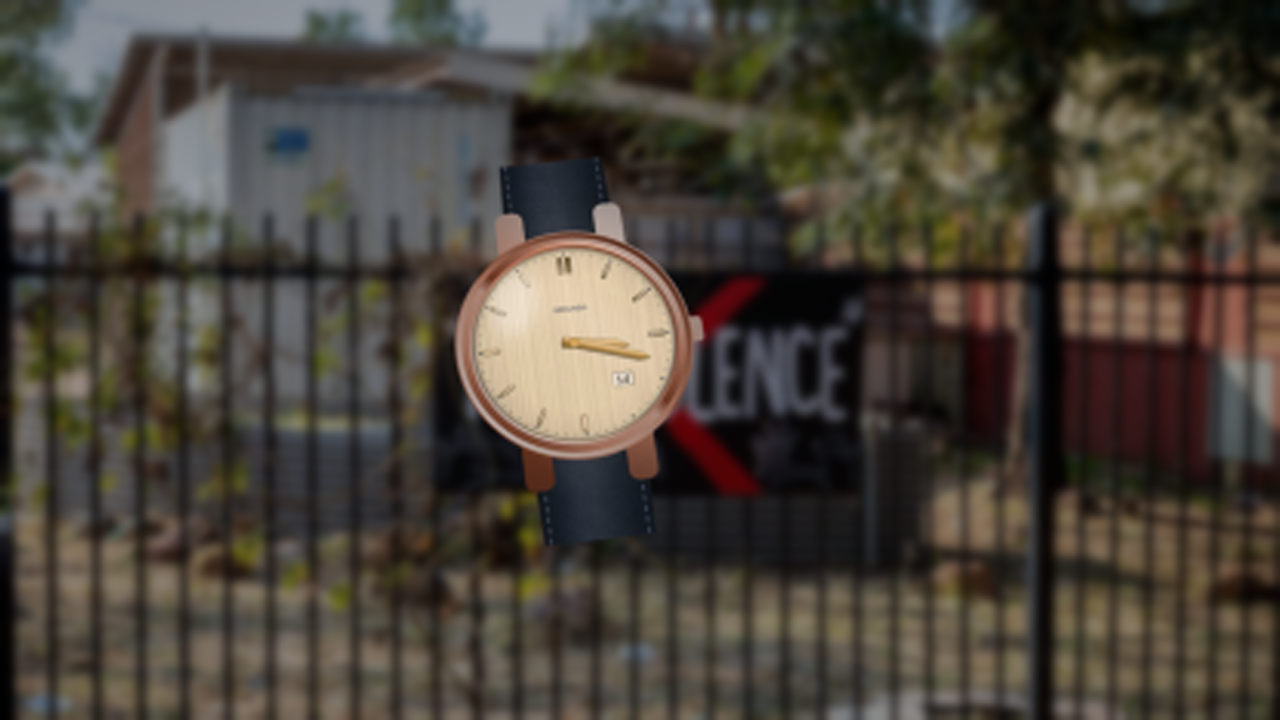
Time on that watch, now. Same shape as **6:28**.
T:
**3:18**
